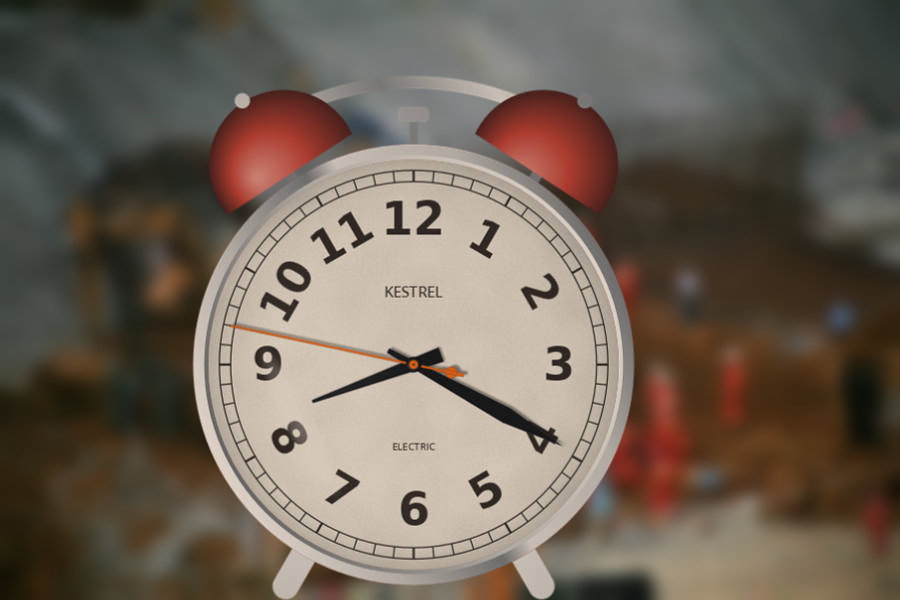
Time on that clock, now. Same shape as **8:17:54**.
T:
**8:19:47**
